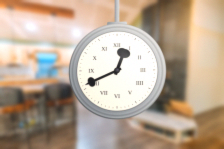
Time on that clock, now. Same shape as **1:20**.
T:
**12:41**
